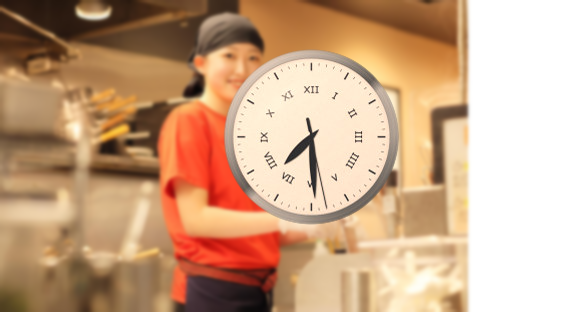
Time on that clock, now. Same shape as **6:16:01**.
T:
**7:29:28**
